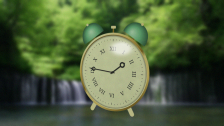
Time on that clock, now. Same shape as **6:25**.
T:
**1:46**
